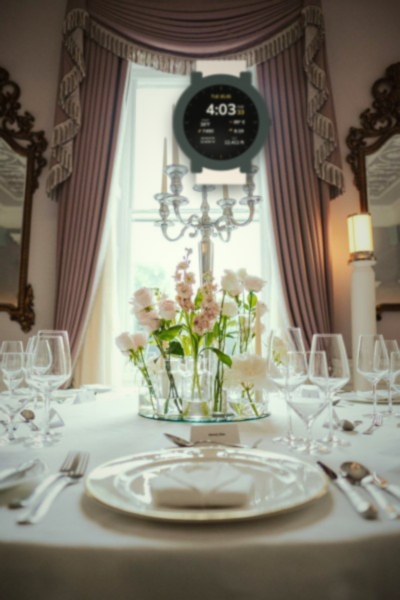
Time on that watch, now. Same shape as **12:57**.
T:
**4:03**
